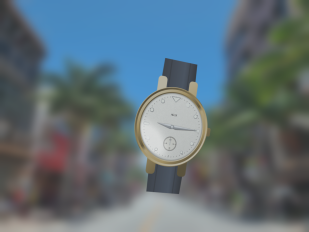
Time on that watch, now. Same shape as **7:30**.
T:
**9:15**
